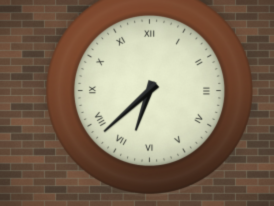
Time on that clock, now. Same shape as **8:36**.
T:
**6:38**
